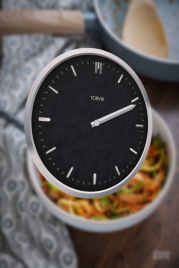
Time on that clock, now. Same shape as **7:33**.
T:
**2:11**
